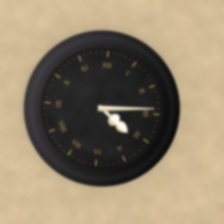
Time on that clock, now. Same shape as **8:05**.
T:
**4:14**
